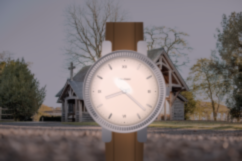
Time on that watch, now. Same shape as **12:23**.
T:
**8:22**
